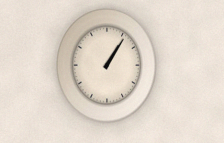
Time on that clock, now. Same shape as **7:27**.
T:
**1:06**
